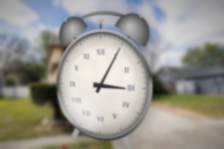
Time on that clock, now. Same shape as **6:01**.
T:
**3:05**
